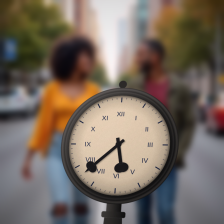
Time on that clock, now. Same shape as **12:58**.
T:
**5:38**
